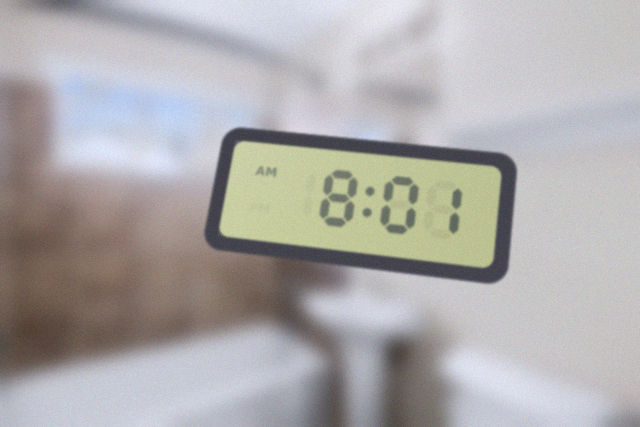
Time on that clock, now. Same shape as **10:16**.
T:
**8:01**
